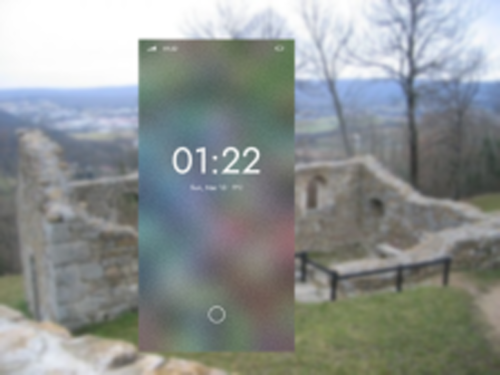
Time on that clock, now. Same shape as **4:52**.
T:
**1:22**
